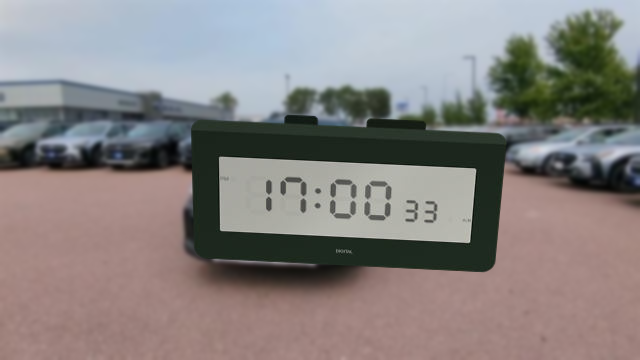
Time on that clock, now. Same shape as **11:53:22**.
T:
**17:00:33**
